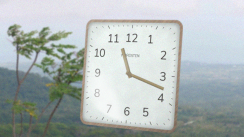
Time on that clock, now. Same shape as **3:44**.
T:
**11:18**
